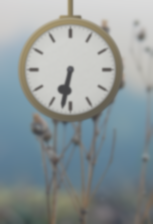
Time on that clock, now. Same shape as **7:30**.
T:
**6:32**
